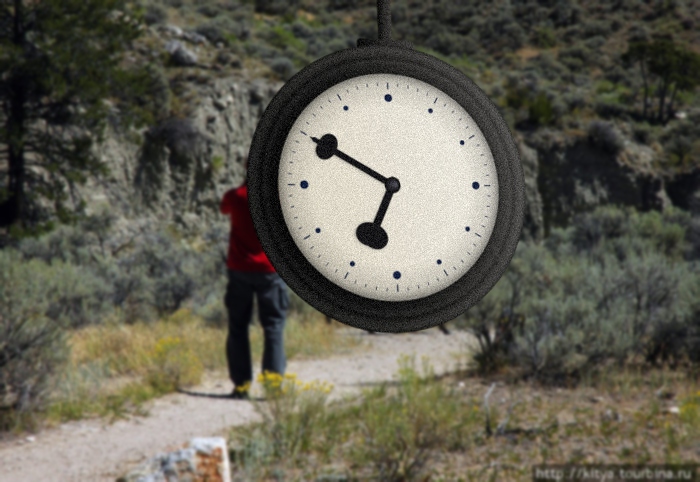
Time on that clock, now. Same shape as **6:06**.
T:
**6:50**
